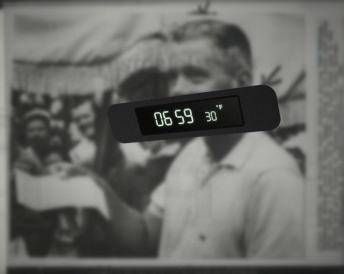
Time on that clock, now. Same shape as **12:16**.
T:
**6:59**
